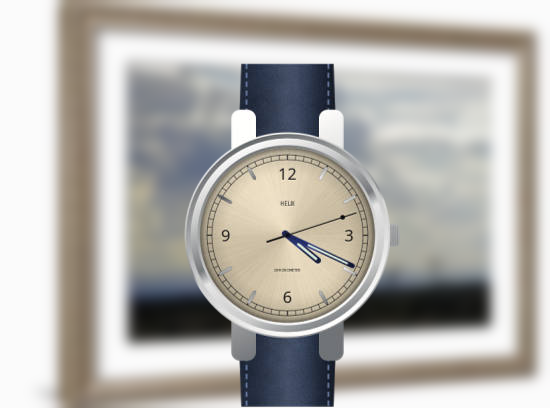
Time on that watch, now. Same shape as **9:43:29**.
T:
**4:19:12**
